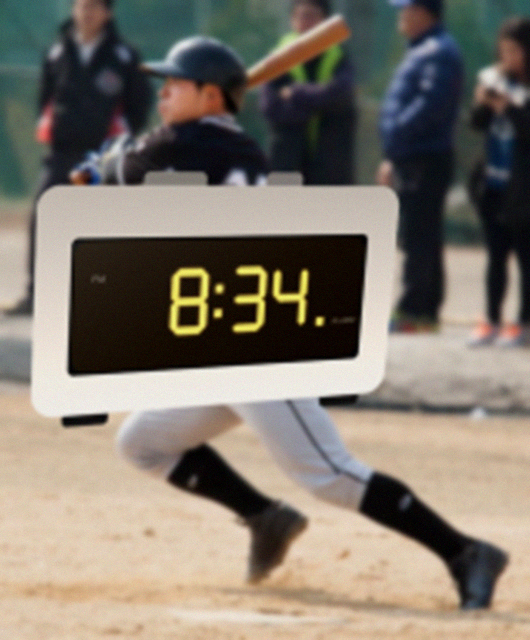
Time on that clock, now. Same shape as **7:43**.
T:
**8:34**
